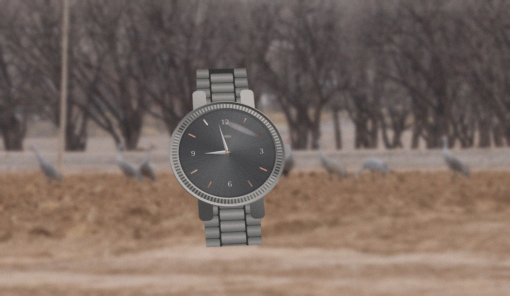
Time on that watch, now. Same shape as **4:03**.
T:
**8:58**
